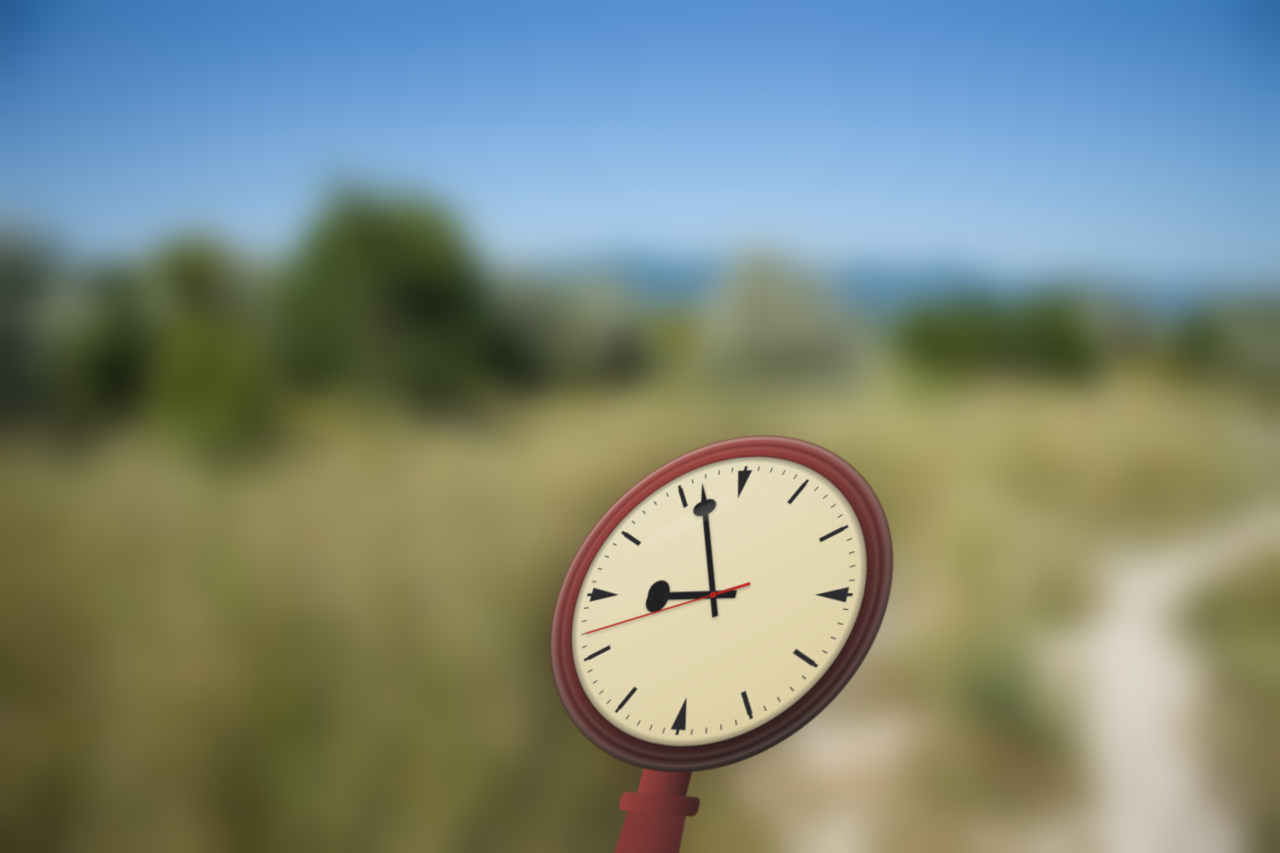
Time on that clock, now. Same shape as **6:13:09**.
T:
**8:56:42**
